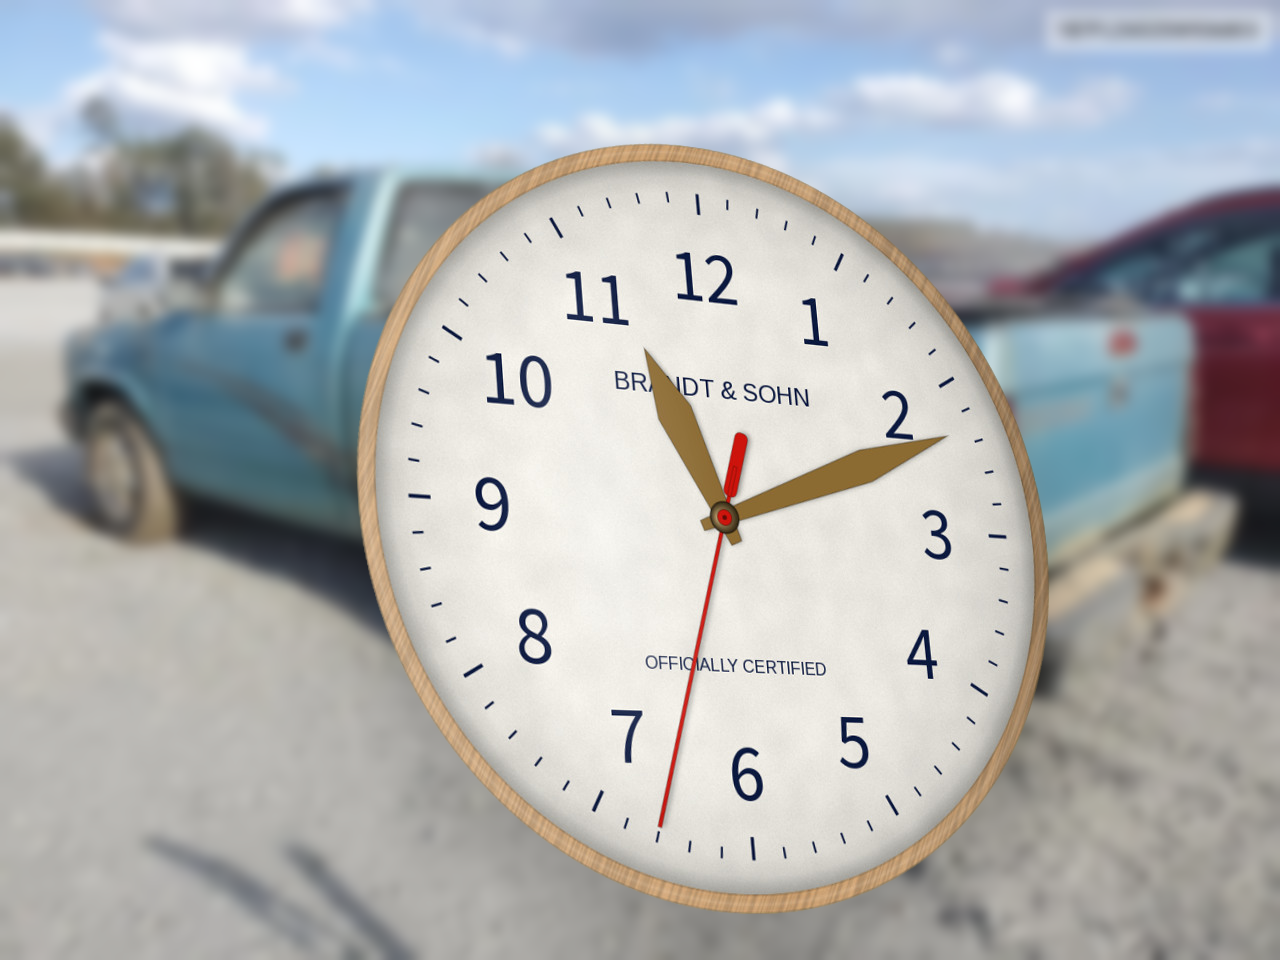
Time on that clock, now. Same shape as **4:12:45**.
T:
**11:11:33**
